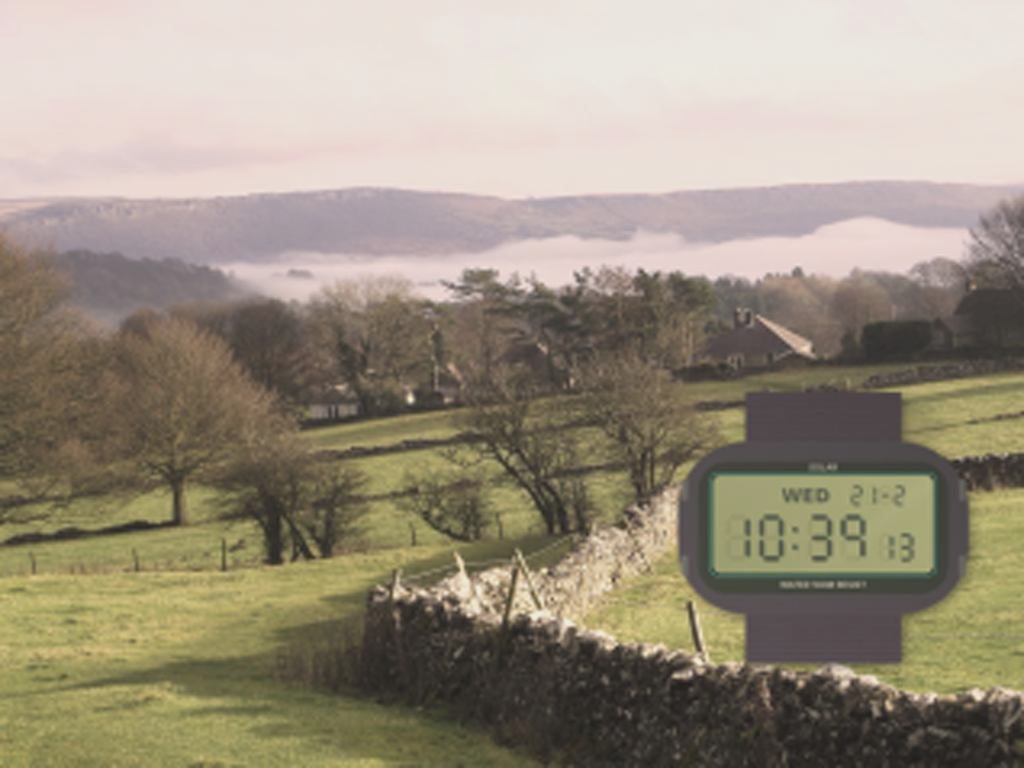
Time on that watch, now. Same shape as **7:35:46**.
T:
**10:39:13**
